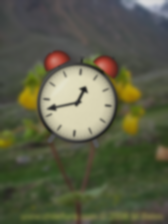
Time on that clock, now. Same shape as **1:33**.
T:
**12:42**
